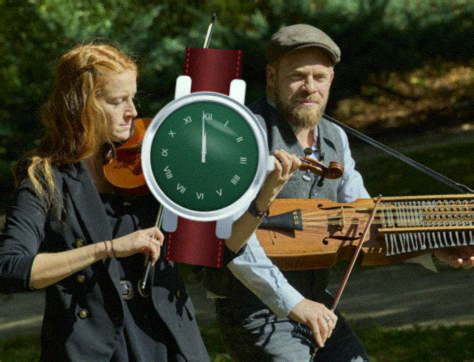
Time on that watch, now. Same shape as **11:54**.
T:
**11:59**
